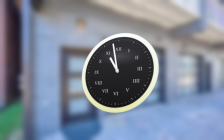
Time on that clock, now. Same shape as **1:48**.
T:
**10:58**
